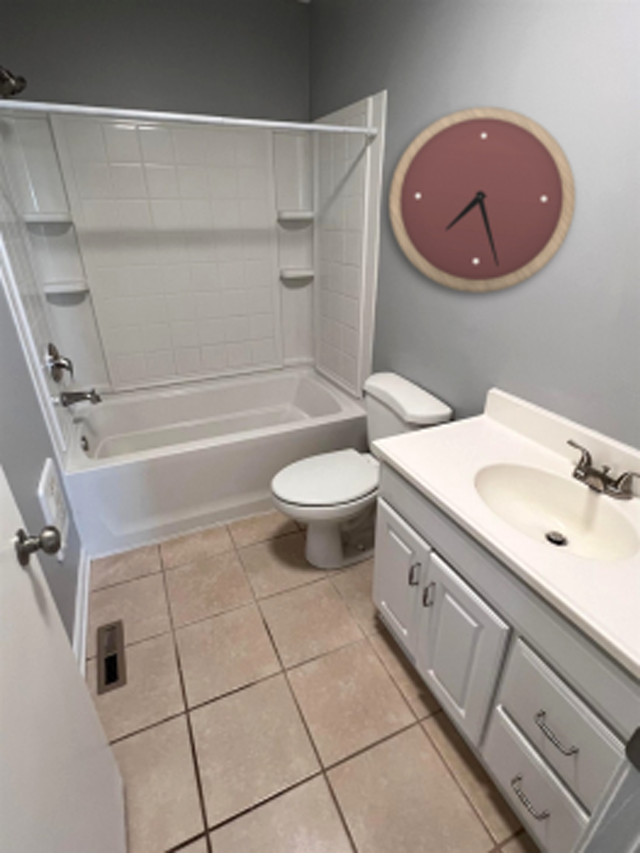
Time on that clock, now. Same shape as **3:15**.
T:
**7:27**
